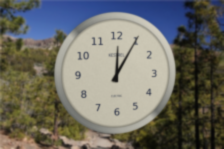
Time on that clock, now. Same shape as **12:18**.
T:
**12:05**
